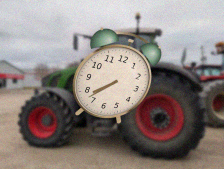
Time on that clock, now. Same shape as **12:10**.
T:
**7:37**
